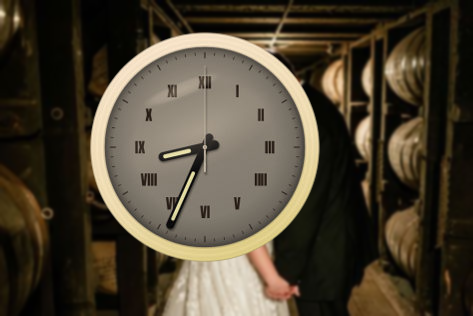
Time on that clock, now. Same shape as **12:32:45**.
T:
**8:34:00**
